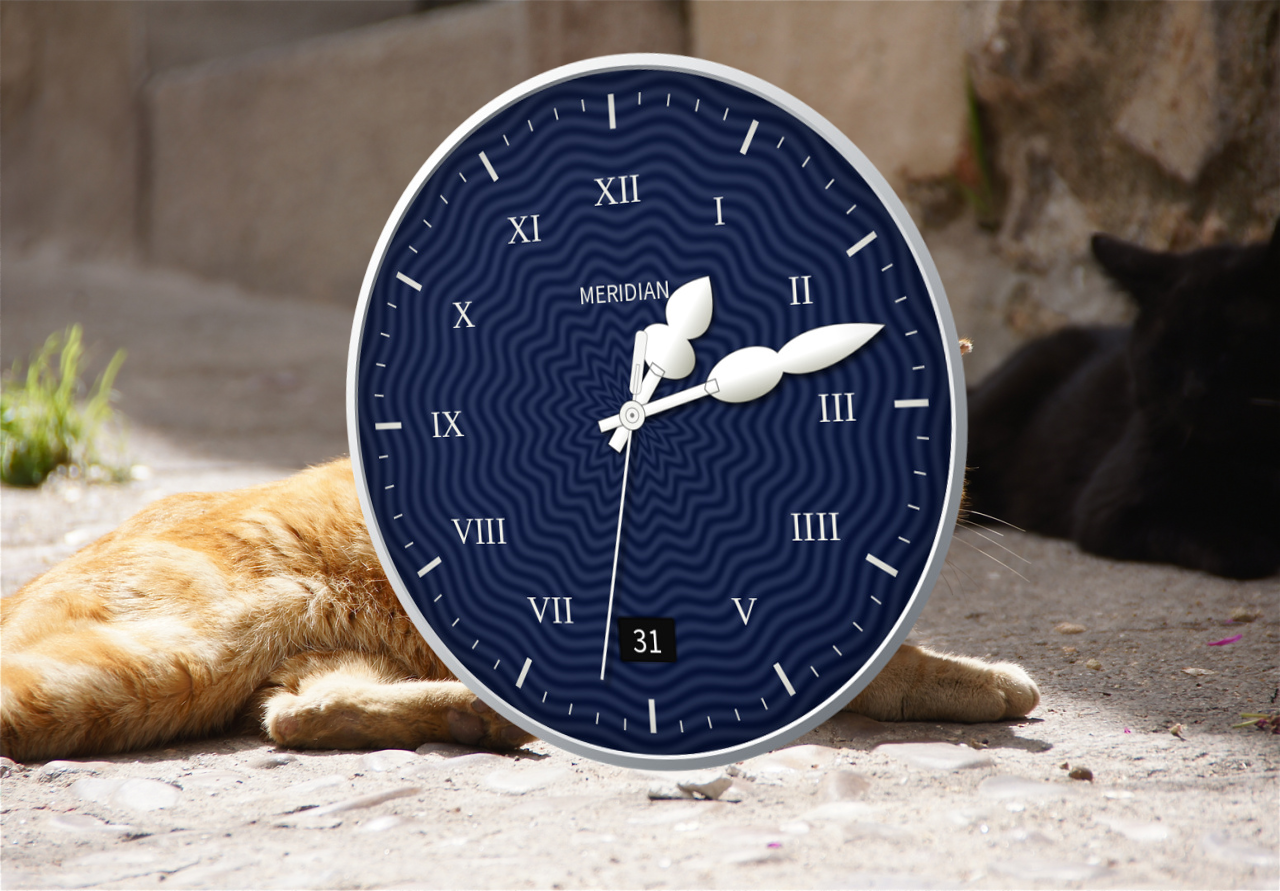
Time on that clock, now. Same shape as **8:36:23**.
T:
**1:12:32**
